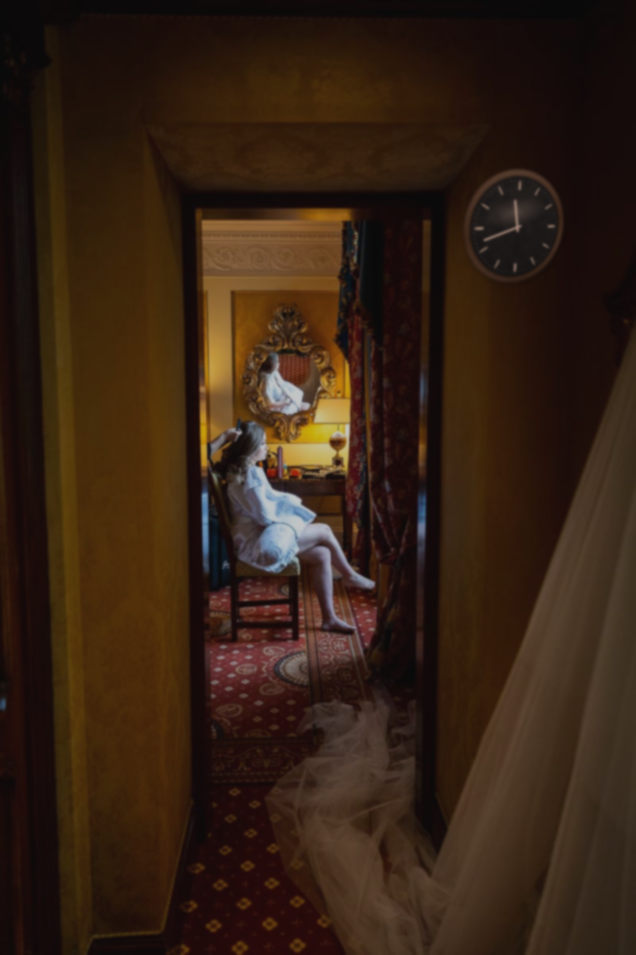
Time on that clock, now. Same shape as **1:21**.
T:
**11:42**
